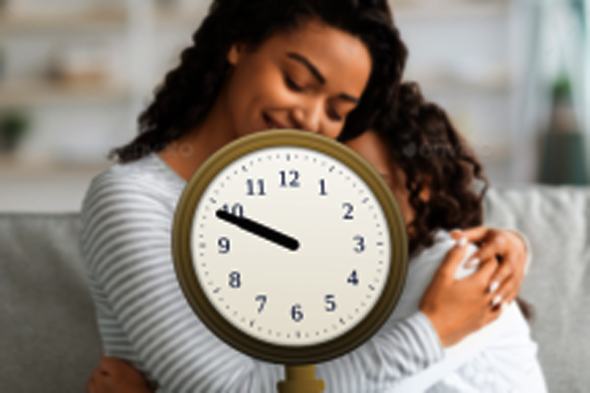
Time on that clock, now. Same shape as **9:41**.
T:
**9:49**
